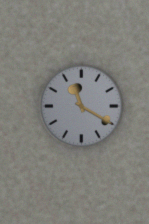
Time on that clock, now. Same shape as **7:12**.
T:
**11:20**
